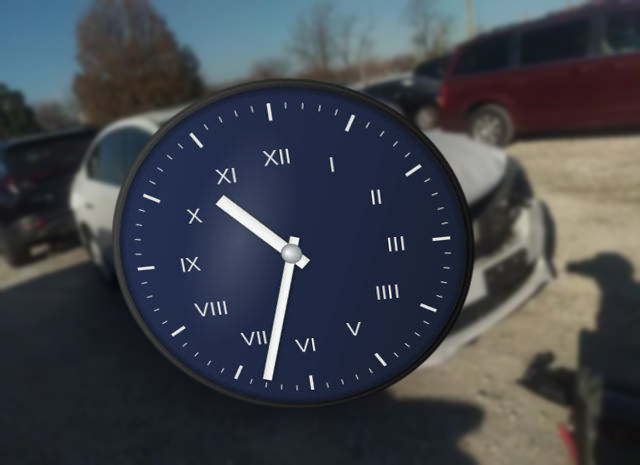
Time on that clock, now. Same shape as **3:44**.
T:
**10:33**
